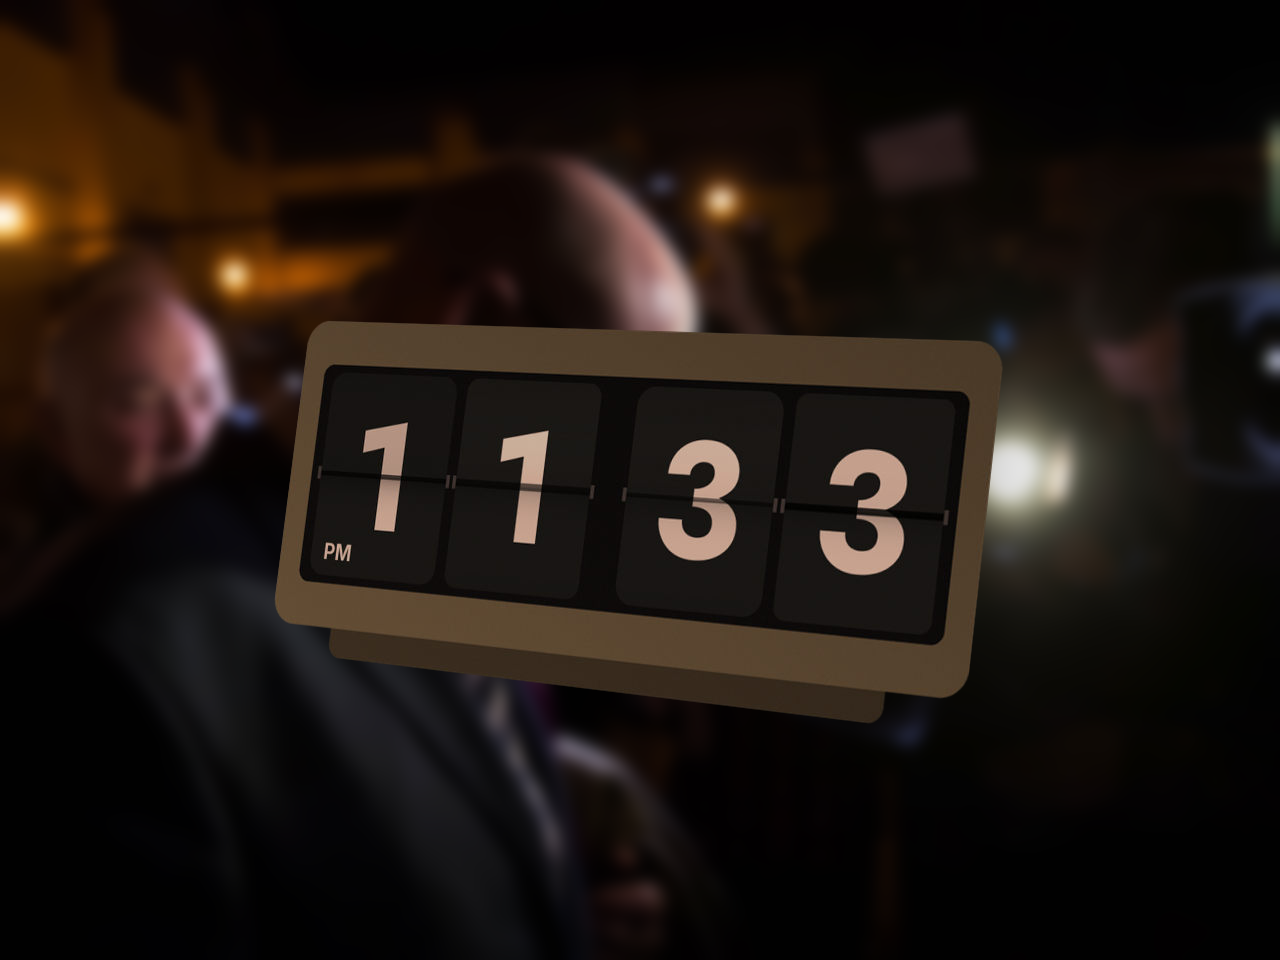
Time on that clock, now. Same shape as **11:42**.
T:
**11:33**
